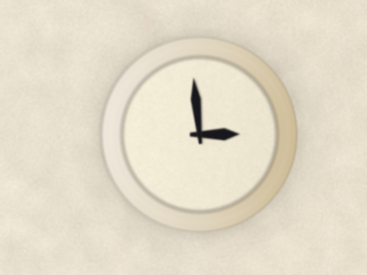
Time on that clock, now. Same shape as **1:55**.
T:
**2:59**
